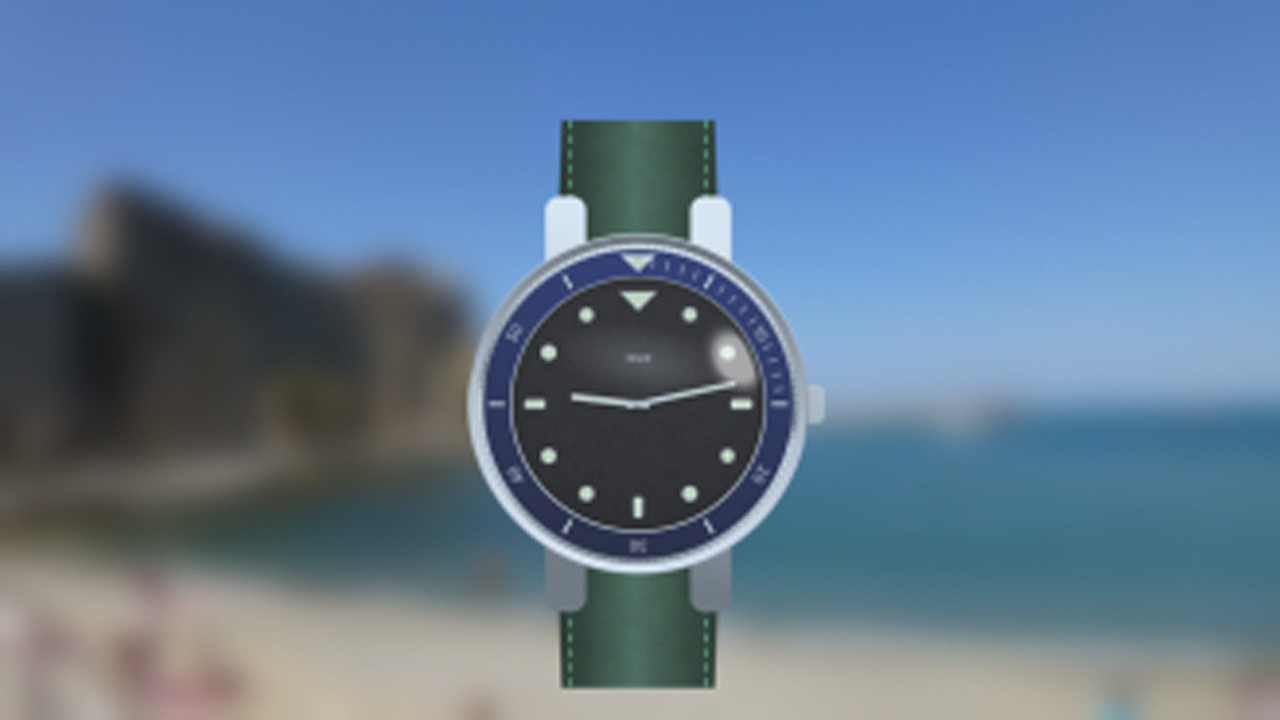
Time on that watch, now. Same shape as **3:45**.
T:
**9:13**
